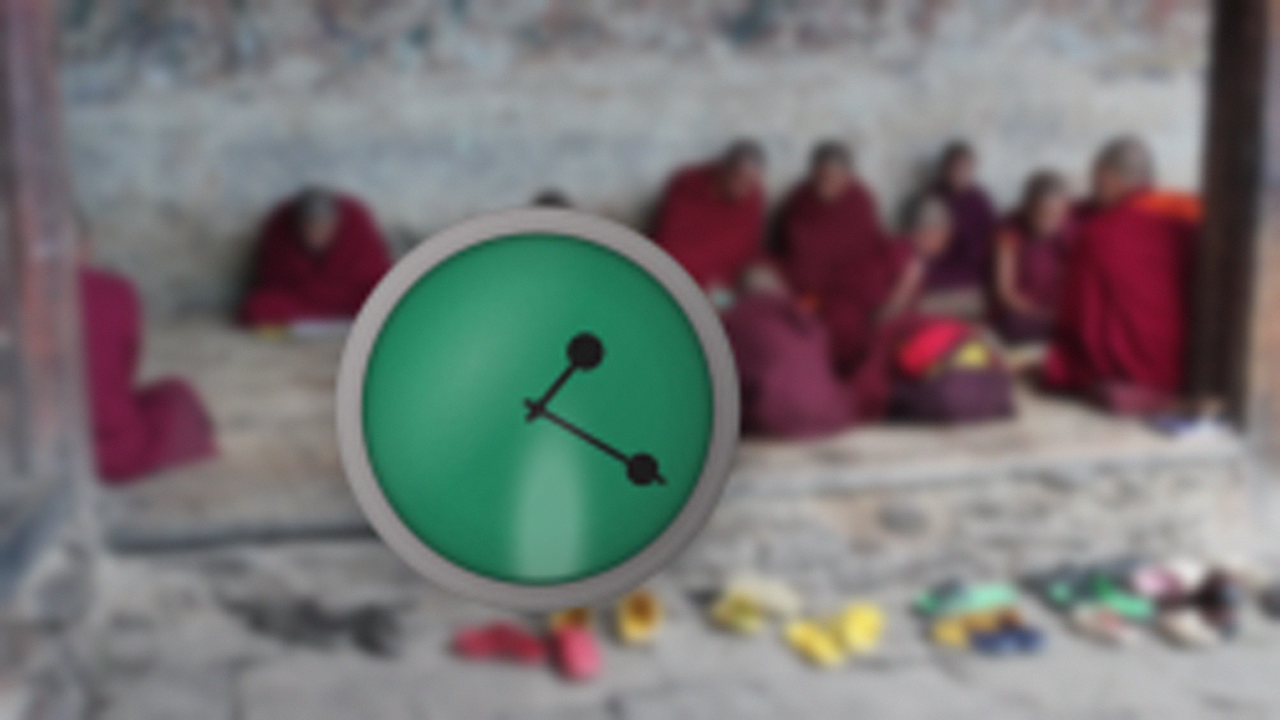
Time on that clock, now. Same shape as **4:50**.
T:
**1:20**
